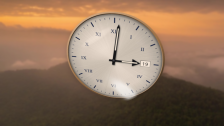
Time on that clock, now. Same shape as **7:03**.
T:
**3:01**
